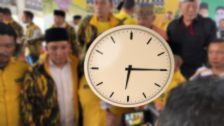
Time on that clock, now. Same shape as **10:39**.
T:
**6:15**
